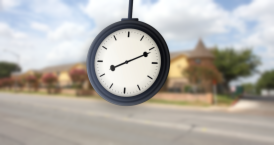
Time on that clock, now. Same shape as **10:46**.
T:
**8:11**
